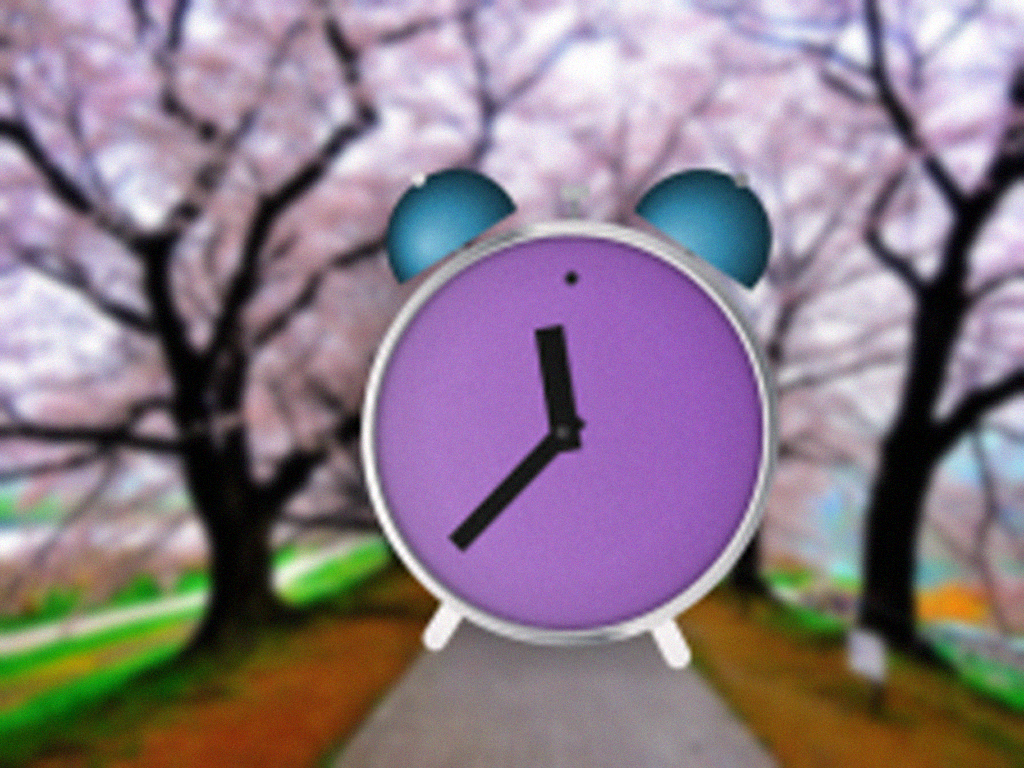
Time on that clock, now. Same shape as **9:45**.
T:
**11:37**
